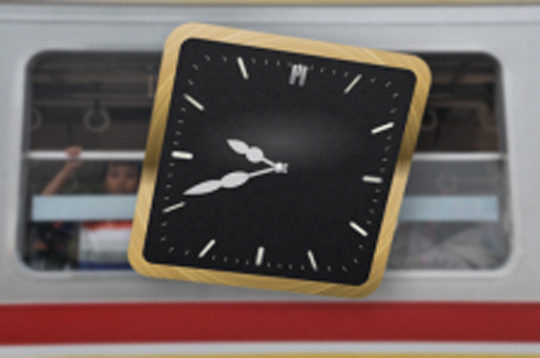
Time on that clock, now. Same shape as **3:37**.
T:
**9:41**
